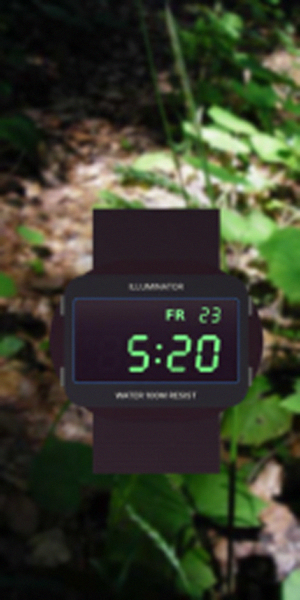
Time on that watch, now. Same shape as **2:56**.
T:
**5:20**
